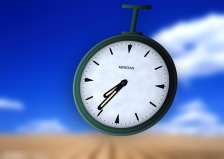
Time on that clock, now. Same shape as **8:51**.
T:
**7:36**
